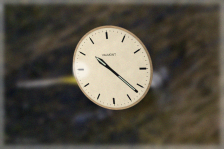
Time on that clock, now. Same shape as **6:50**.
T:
**10:22**
